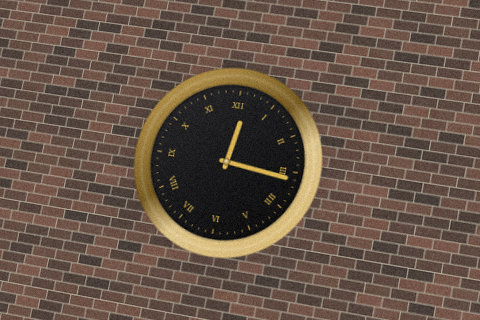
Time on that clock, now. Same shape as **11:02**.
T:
**12:16**
